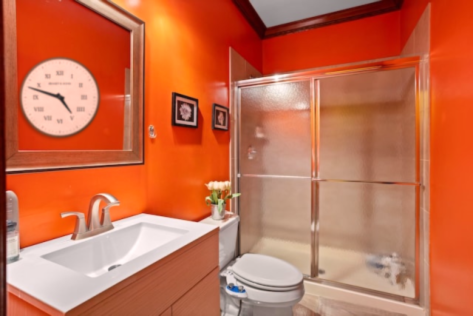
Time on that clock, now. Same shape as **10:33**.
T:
**4:48**
